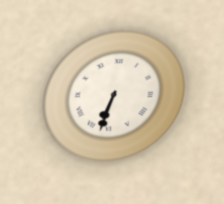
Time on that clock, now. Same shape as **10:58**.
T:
**6:32**
